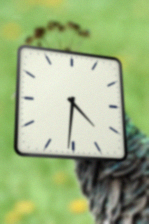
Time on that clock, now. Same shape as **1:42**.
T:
**4:31**
